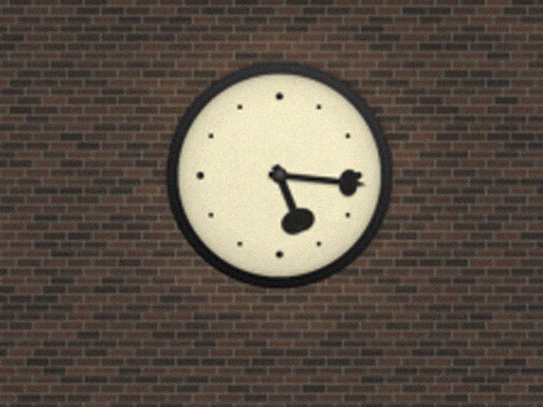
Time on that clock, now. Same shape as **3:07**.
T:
**5:16**
